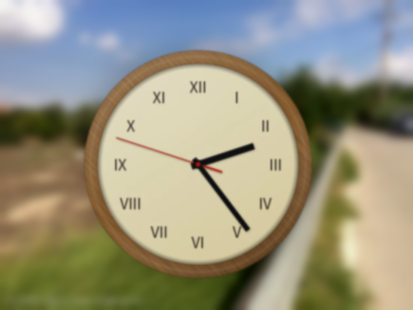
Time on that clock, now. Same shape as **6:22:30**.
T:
**2:23:48**
